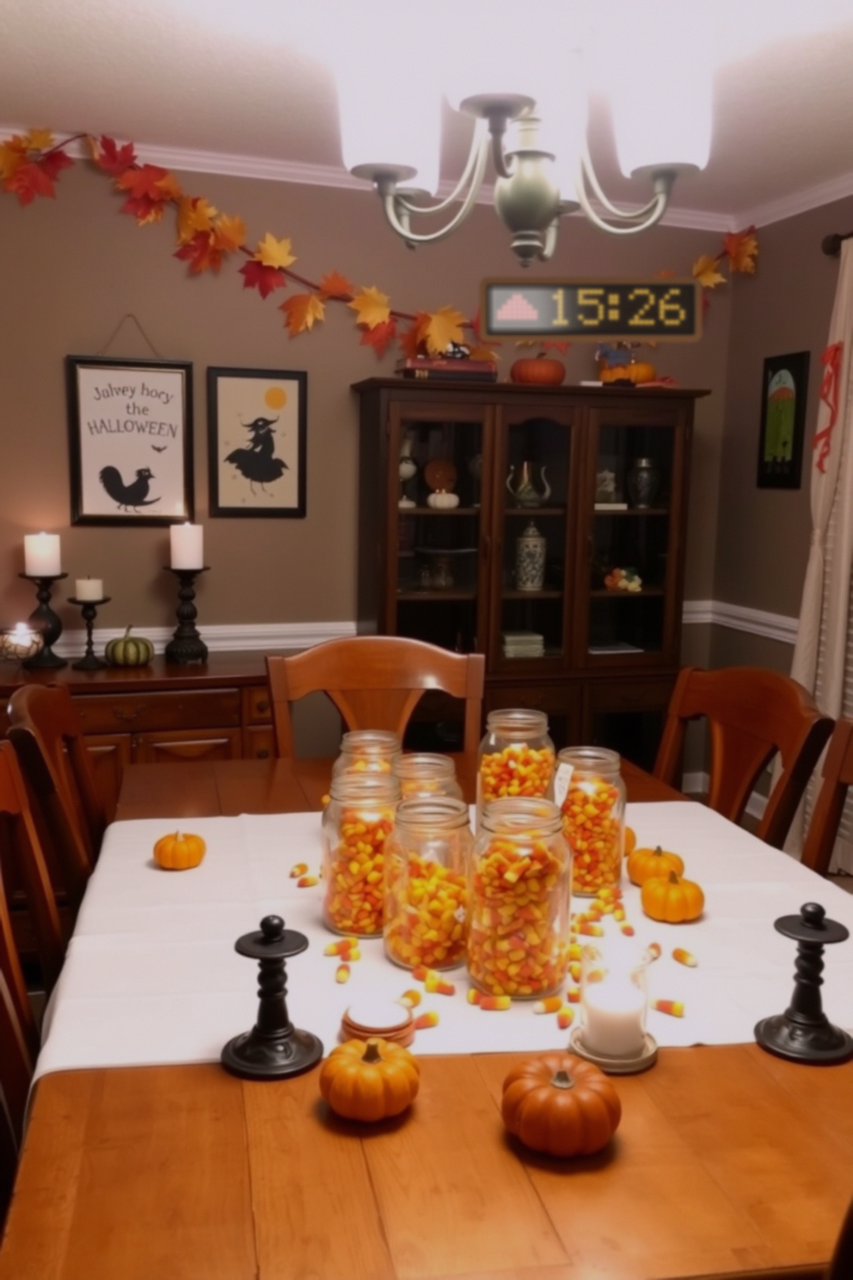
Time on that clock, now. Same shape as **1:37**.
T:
**15:26**
